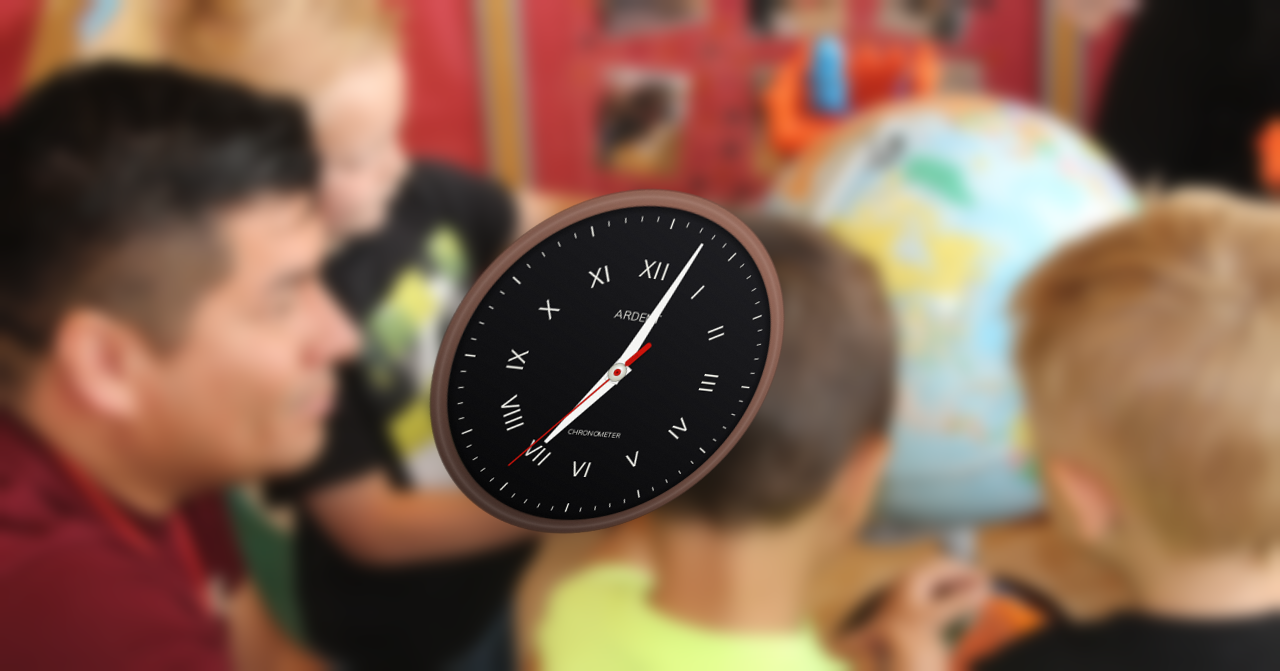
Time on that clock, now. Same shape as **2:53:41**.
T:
**7:02:36**
